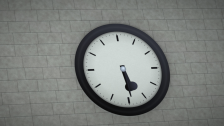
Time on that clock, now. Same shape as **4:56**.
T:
**5:29**
